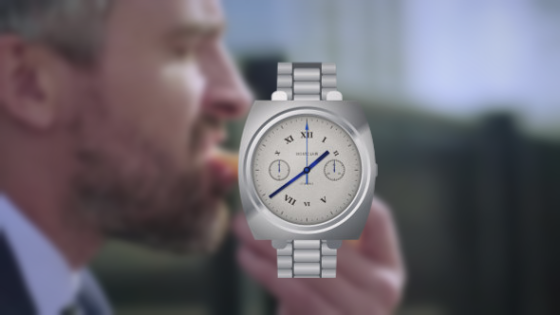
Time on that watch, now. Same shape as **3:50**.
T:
**1:39**
